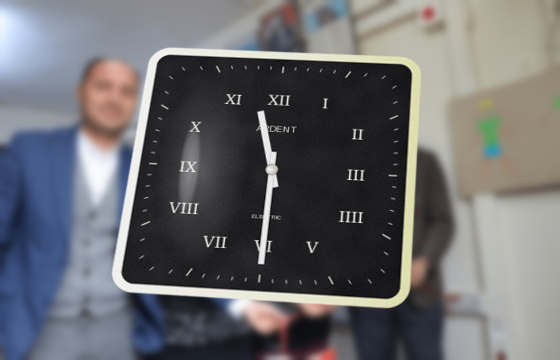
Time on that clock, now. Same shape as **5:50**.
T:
**11:30**
